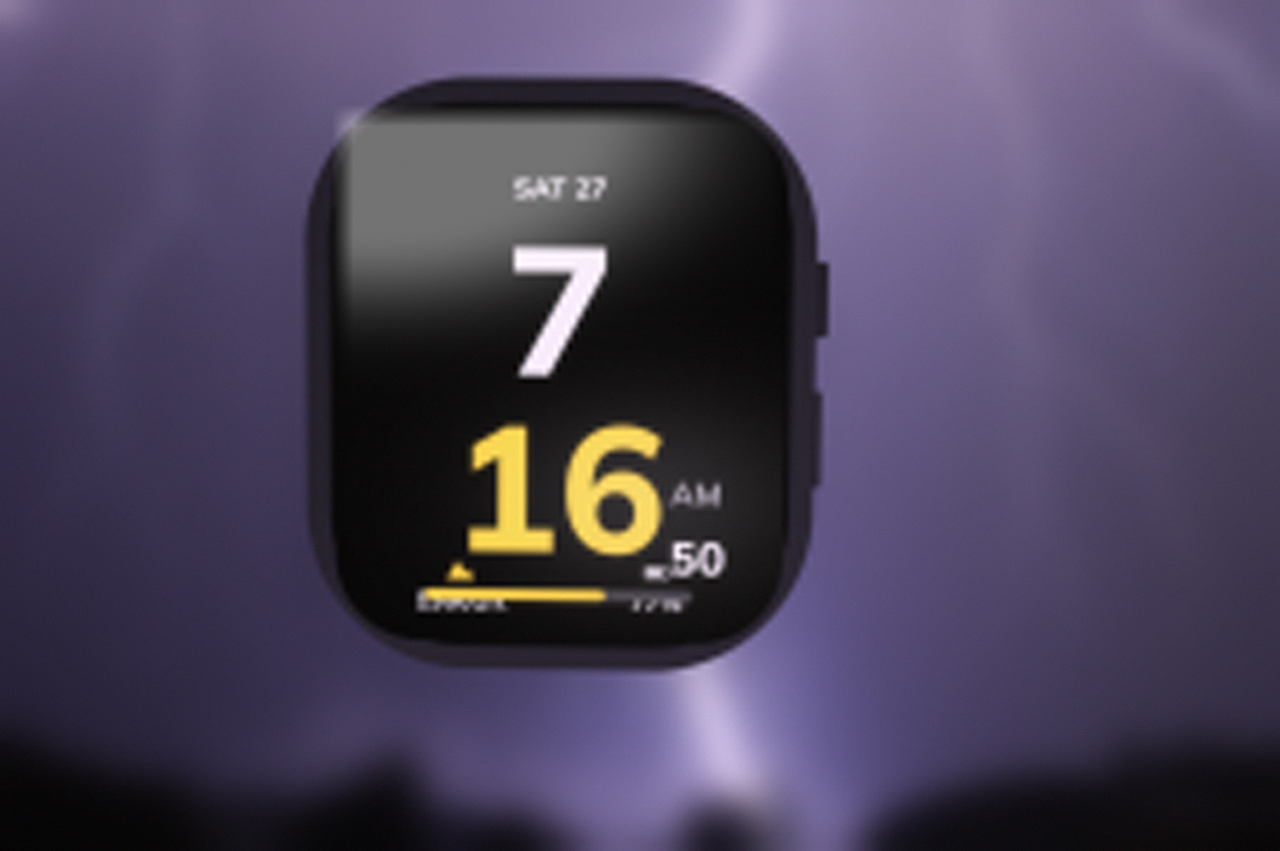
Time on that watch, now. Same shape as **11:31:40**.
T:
**7:16:50**
